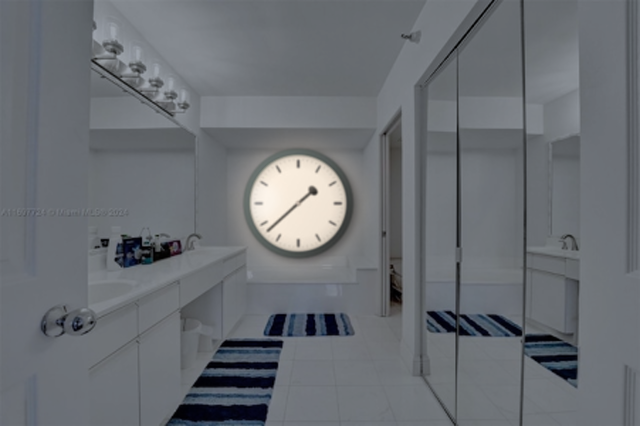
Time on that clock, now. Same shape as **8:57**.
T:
**1:38**
